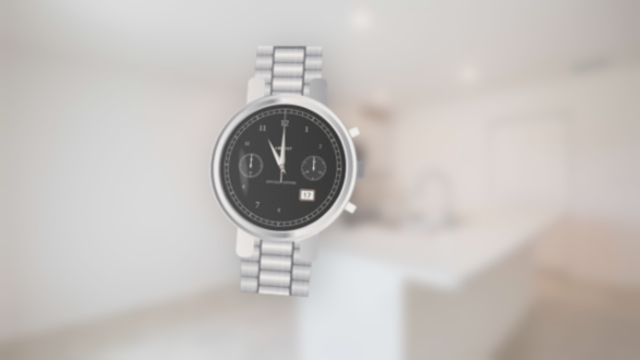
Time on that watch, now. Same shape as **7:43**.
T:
**11:00**
